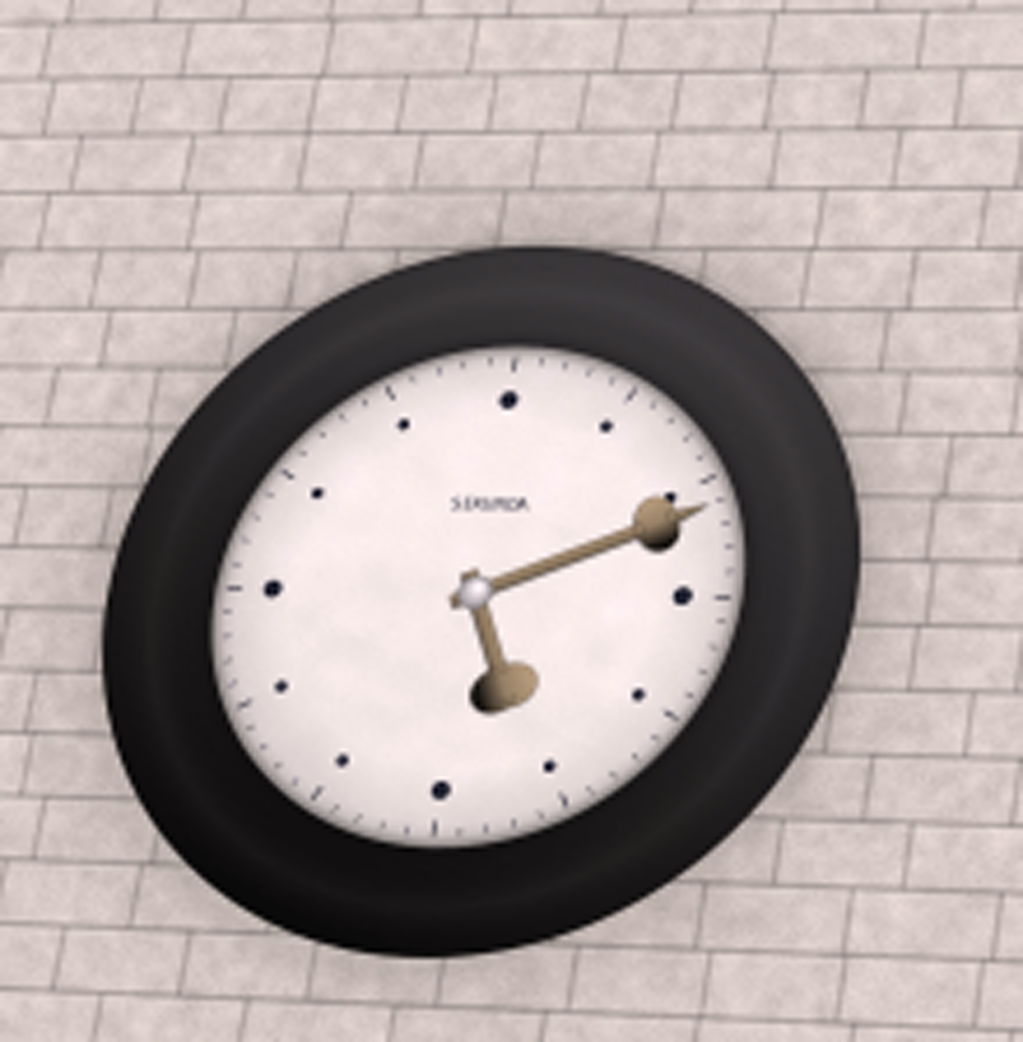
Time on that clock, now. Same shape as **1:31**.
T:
**5:11**
